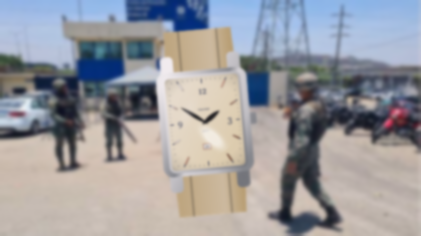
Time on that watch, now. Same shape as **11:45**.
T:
**1:51**
